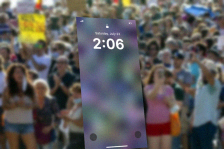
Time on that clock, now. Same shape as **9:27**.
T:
**2:06**
